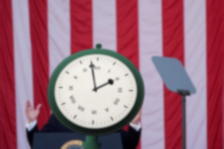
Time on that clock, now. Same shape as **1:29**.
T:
**1:58**
